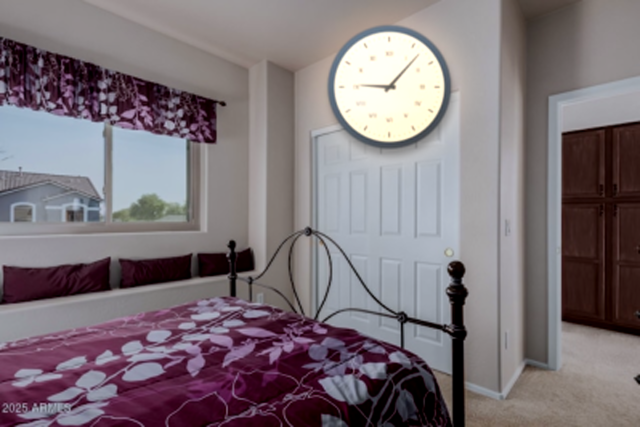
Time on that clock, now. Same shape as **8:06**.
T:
**9:07**
